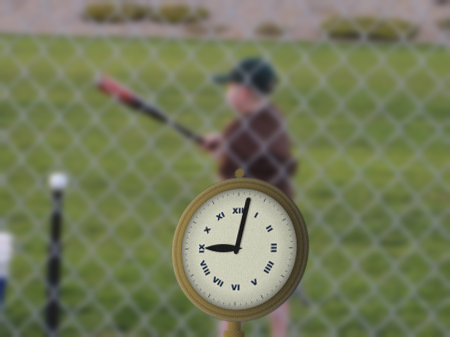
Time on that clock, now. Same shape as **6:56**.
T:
**9:02**
